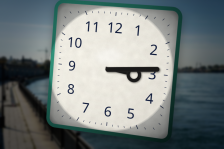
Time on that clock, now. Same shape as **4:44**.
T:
**3:14**
